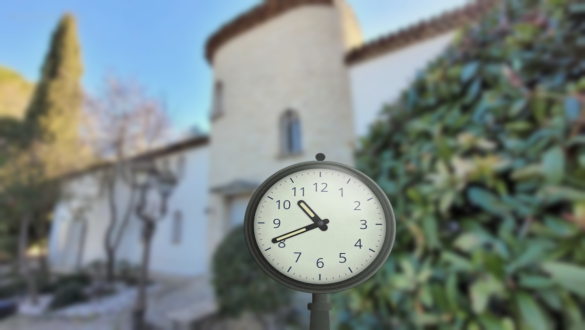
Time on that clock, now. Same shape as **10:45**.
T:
**10:41**
